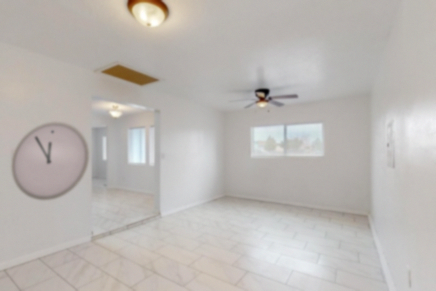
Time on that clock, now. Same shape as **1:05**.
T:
**11:54**
